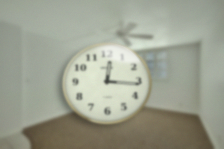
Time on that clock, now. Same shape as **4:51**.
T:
**12:16**
